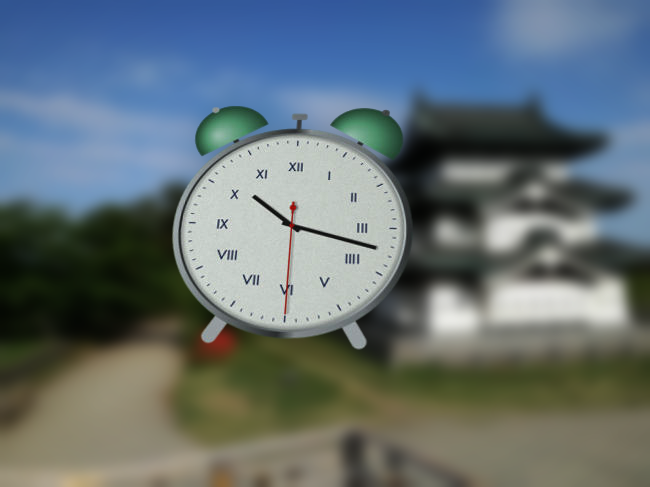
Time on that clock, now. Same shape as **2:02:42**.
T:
**10:17:30**
